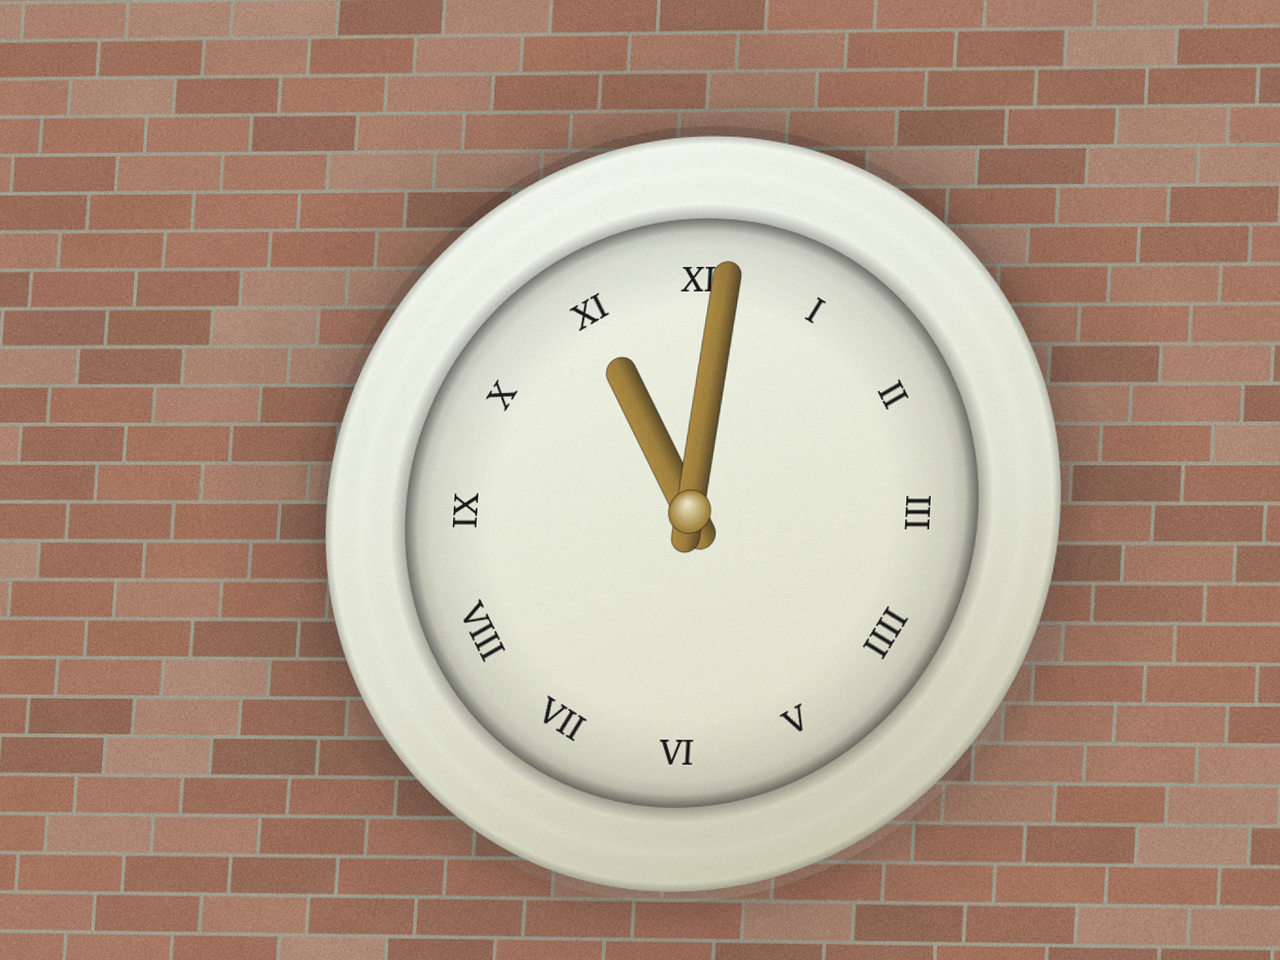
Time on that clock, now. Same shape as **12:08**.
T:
**11:01**
